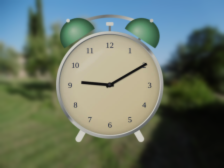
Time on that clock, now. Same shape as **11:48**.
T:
**9:10**
